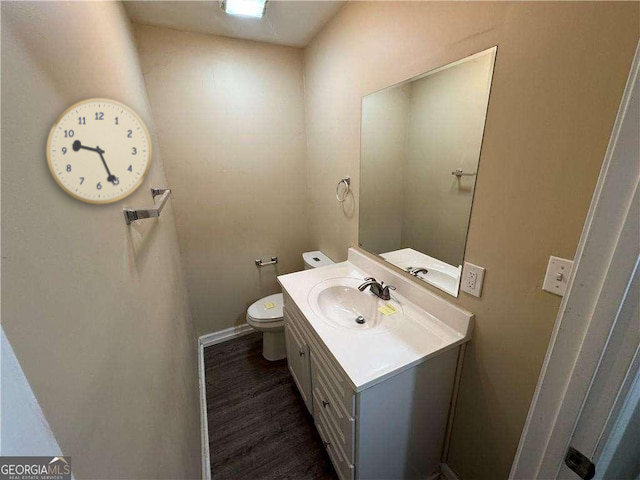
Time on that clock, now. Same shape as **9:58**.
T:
**9:26**
